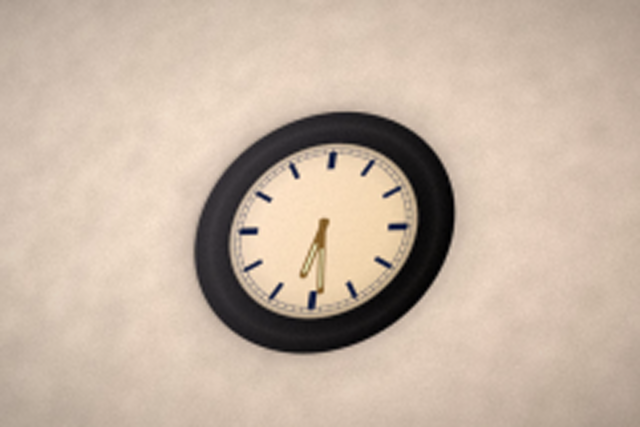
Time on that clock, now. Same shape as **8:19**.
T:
**6:29**
